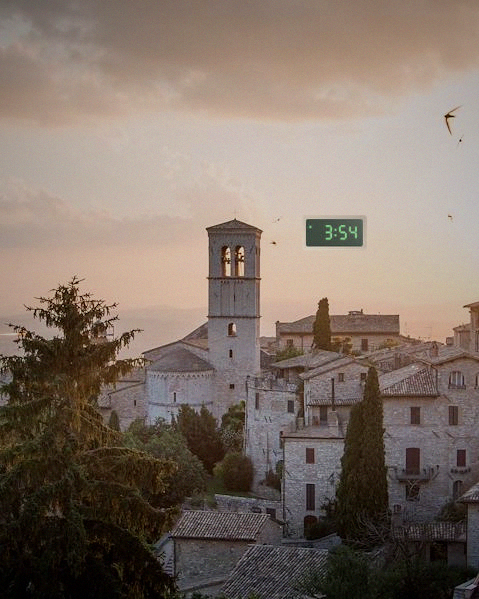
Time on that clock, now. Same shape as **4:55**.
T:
**3:54**
